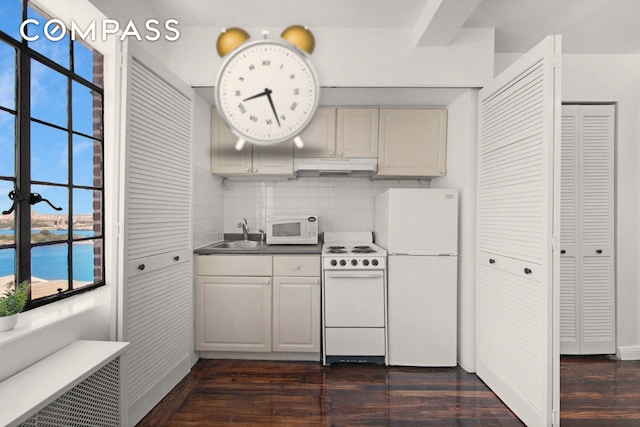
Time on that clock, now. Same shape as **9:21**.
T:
**8:27**
